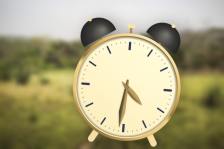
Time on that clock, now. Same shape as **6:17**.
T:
**4:31**
